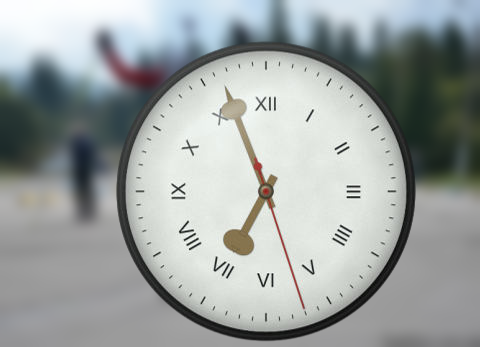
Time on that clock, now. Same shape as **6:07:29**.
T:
**6:56:27**
